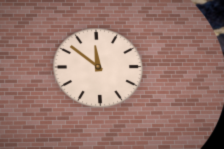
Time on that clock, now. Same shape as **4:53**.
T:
**11:52**
